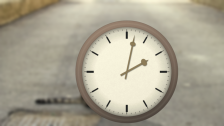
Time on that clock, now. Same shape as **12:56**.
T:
**2:02**
